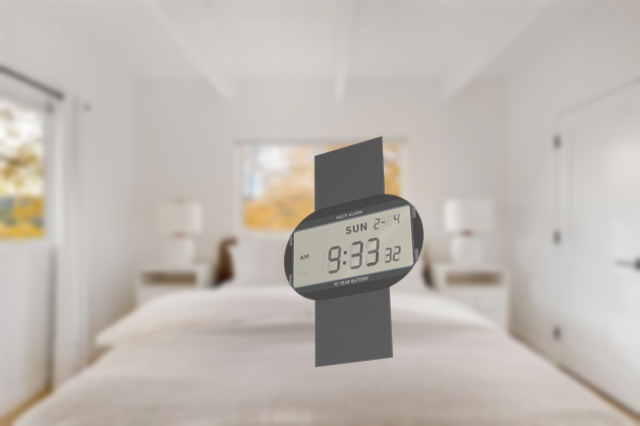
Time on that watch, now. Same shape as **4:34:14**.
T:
**9:33:32**
